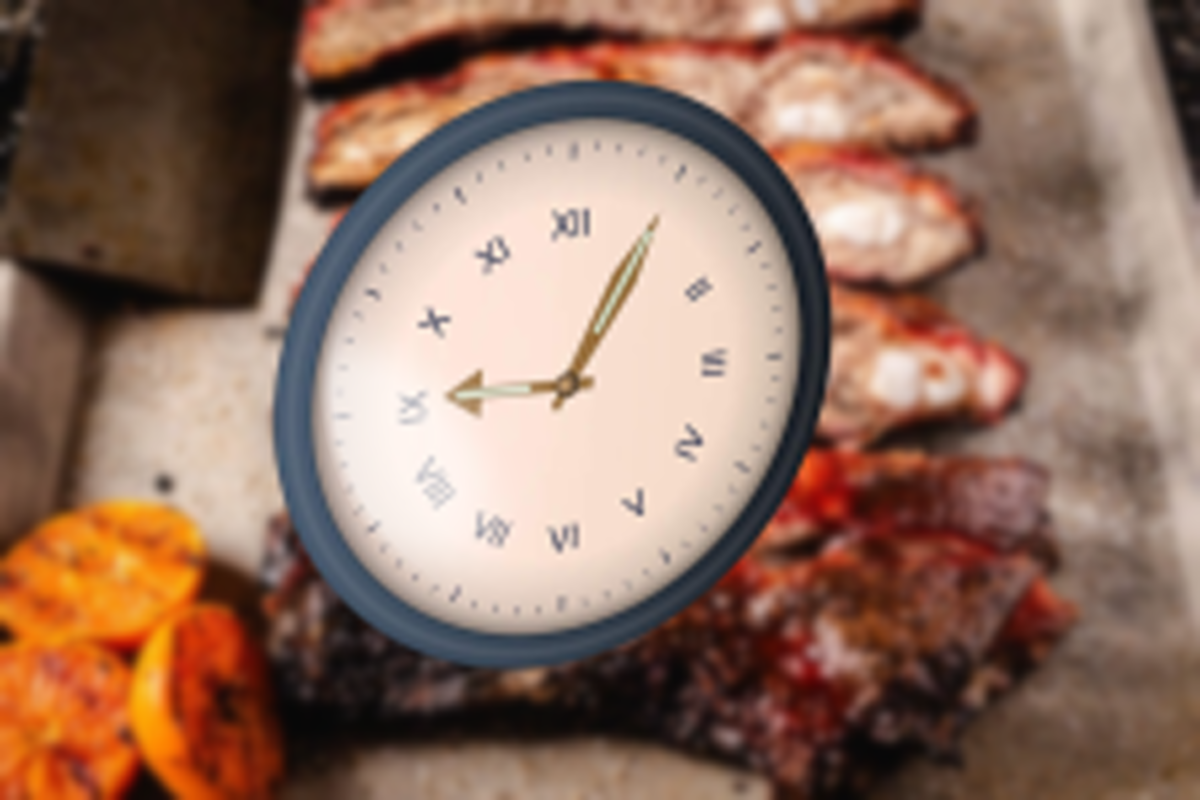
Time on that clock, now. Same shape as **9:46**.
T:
**9:05**
